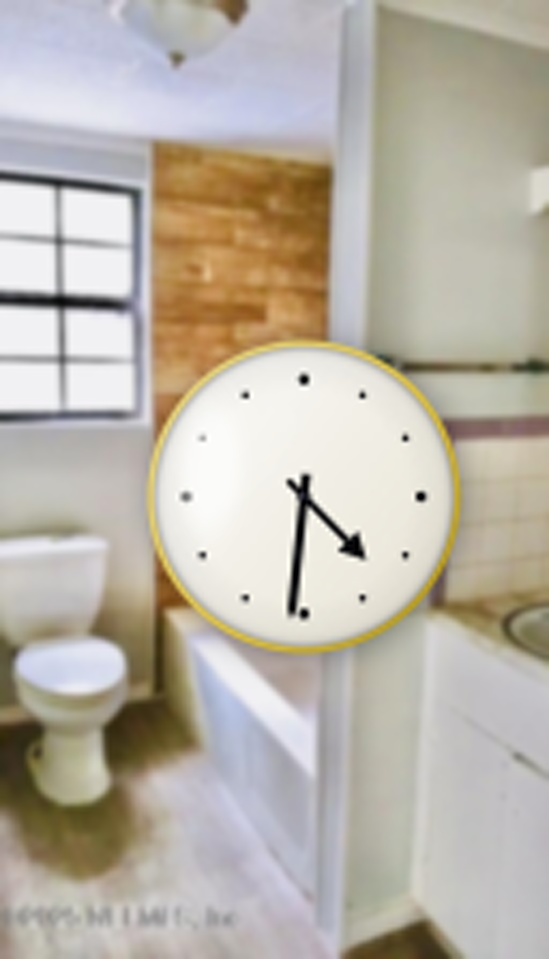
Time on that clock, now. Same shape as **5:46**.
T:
**4:31**
